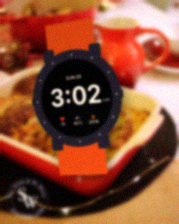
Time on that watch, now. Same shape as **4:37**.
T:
**3:02**
